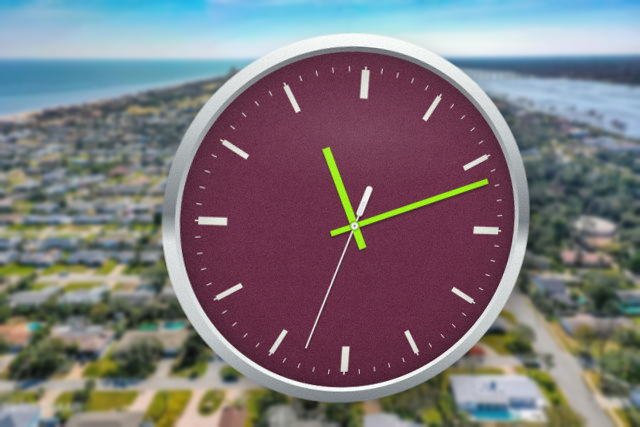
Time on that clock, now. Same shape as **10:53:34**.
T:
**11:11:33**
